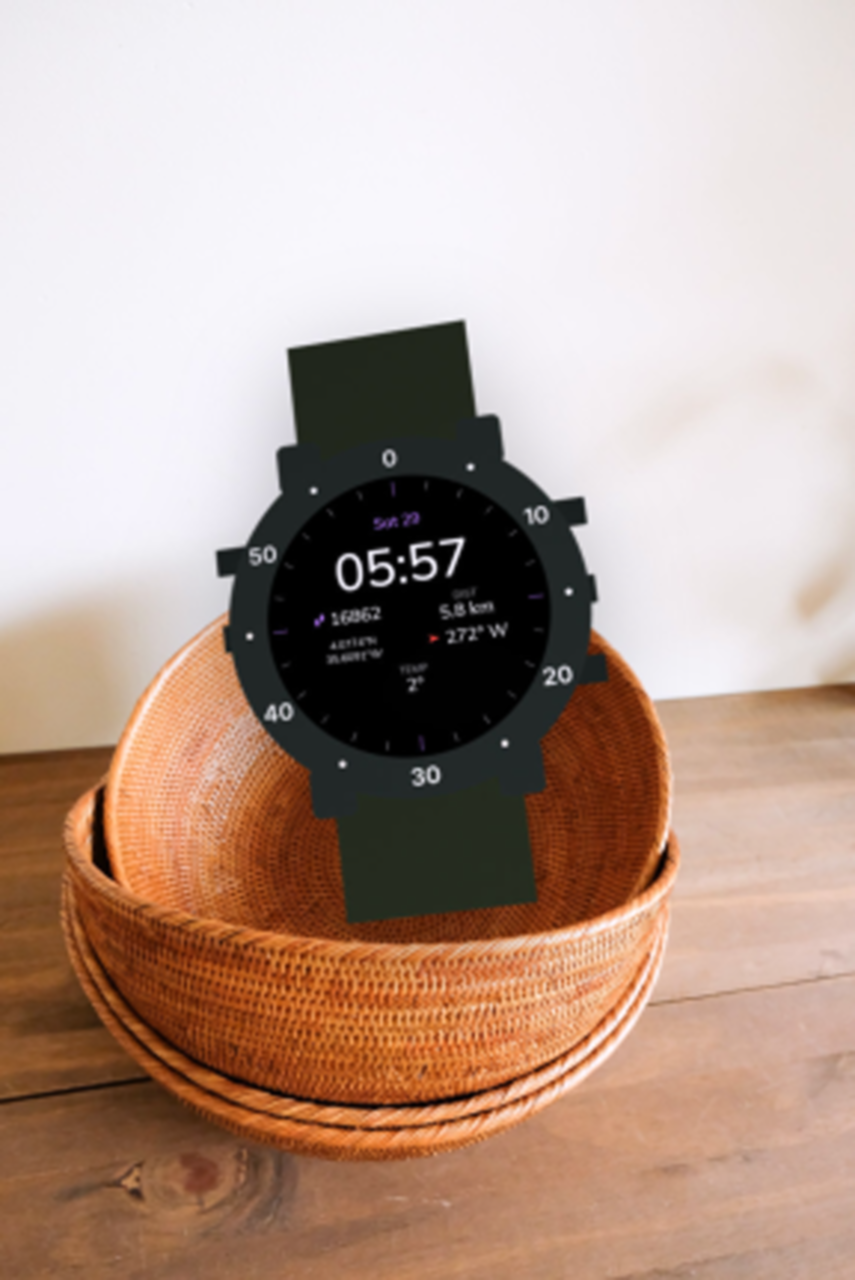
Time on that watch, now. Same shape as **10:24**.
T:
**5:57**
